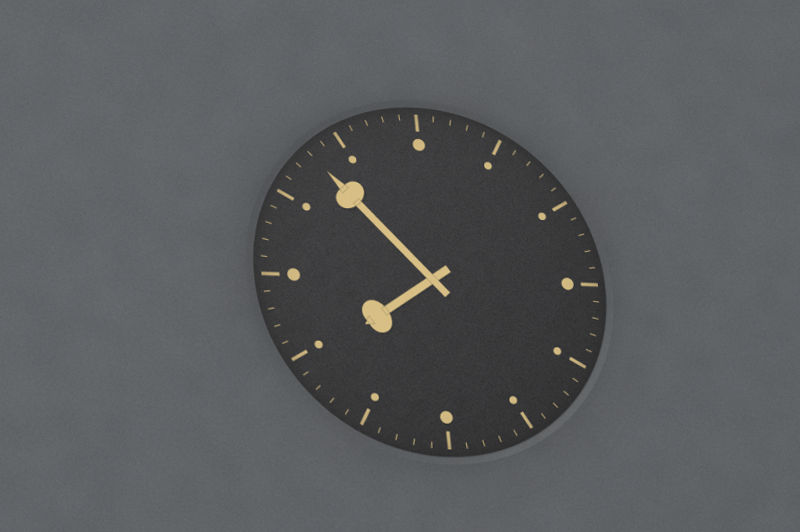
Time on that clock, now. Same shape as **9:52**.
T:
**7:53**
